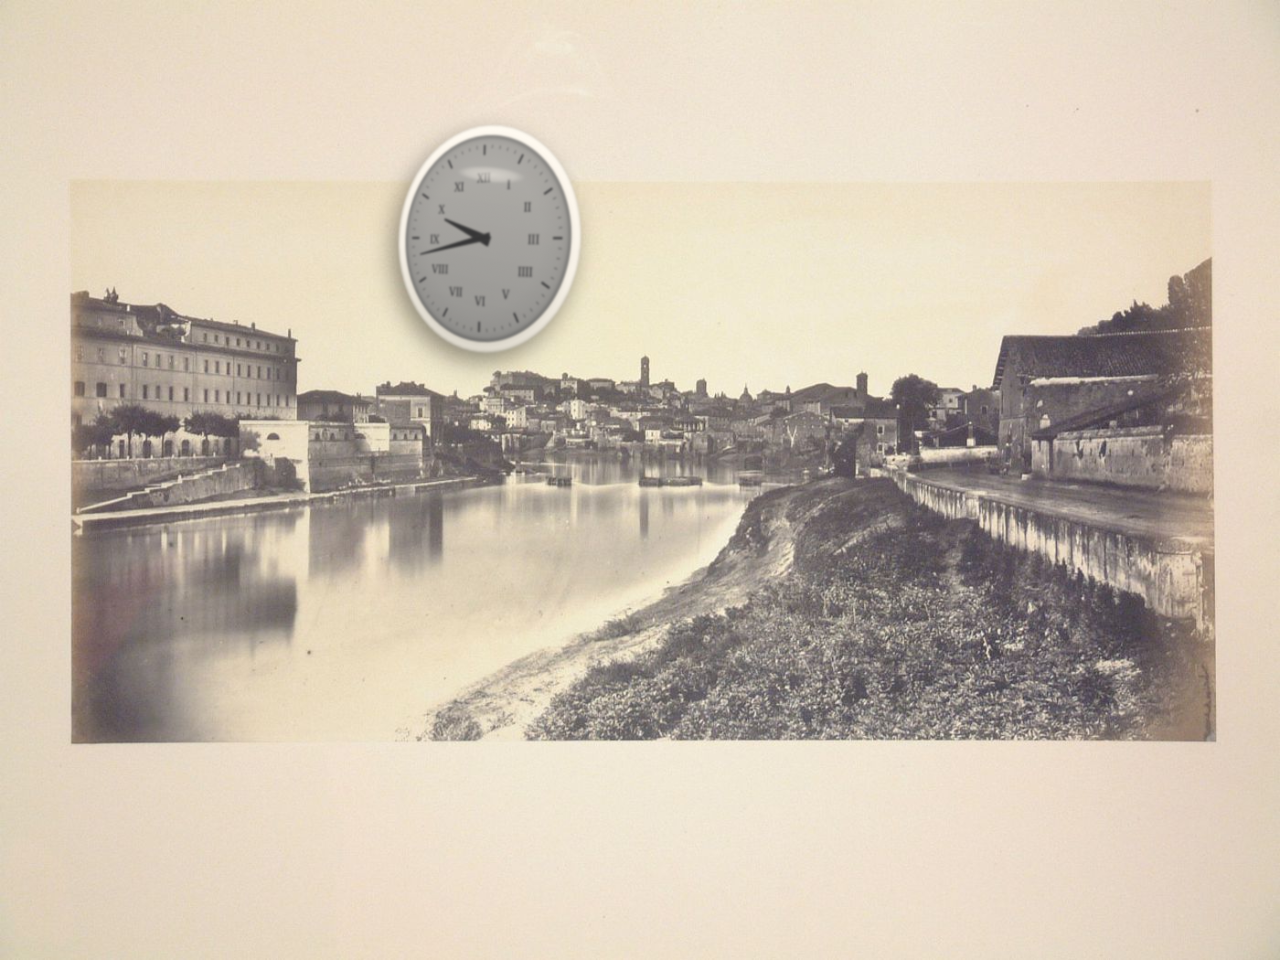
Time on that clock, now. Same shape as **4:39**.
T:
**9:43**
